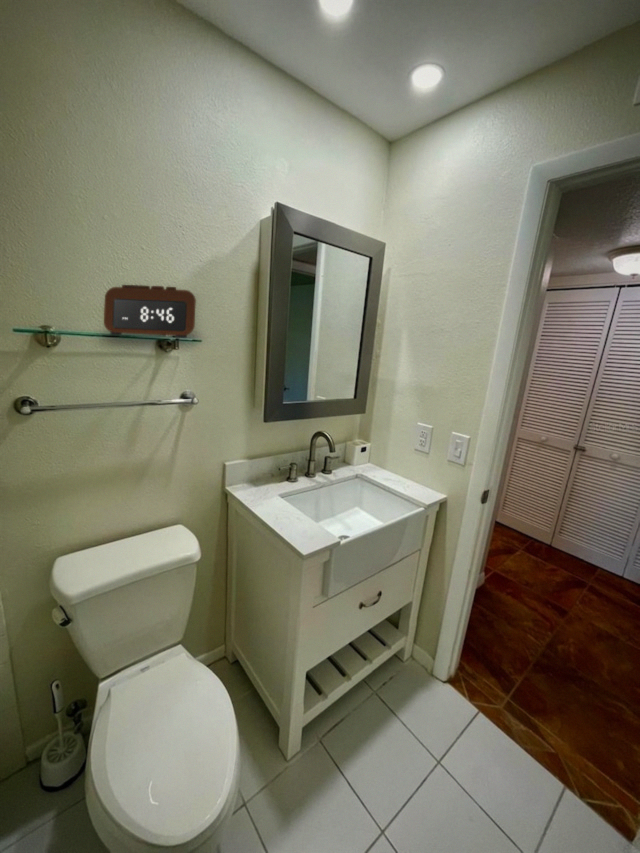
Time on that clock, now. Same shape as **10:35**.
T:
**8:46**
